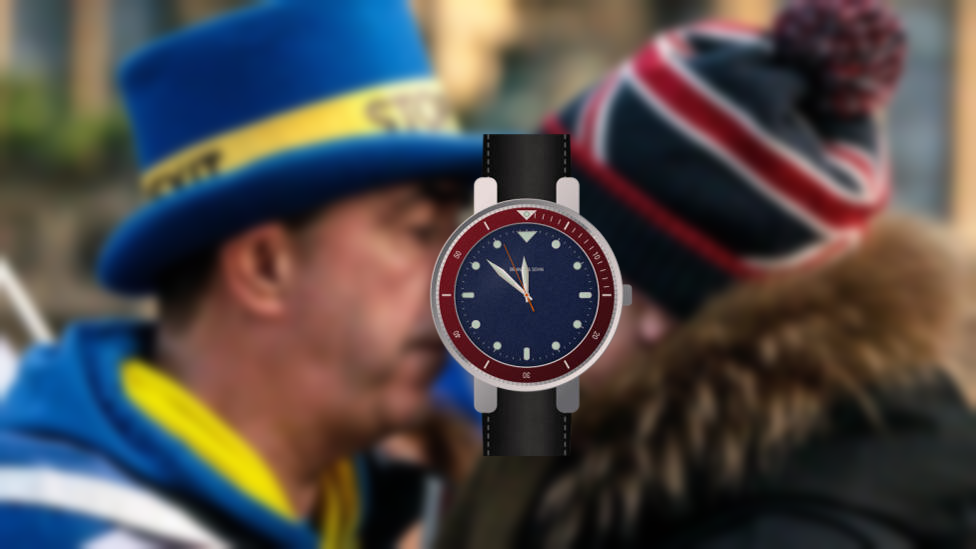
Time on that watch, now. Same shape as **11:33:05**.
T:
**11:51:56**
